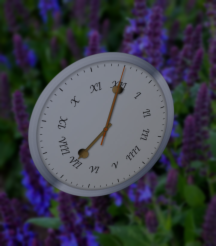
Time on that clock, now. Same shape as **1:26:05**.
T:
**7:00:00**
